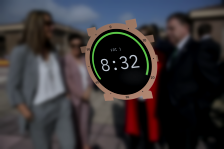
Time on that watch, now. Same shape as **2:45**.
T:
**8:32**
